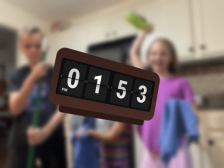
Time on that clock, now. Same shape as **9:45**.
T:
**1:53**
